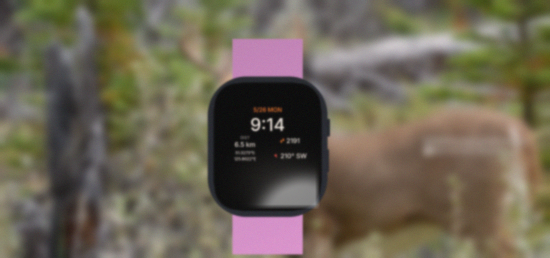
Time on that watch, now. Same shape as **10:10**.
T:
**9:14**
